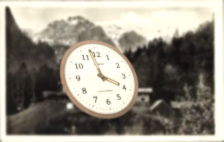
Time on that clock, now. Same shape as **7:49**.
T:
**3:58**
